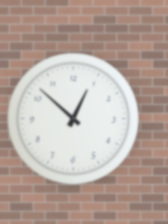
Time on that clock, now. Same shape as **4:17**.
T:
**12:52**
